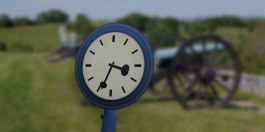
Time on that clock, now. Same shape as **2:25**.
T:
**3:34**
